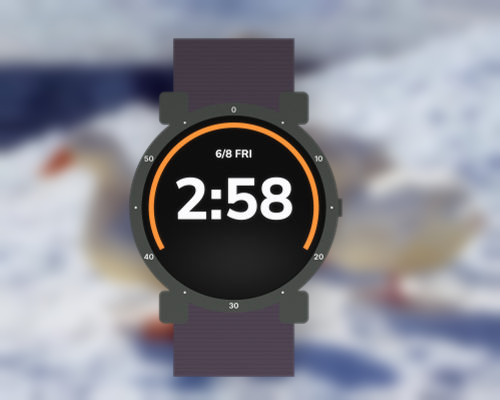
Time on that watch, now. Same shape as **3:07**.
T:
**2:58**
